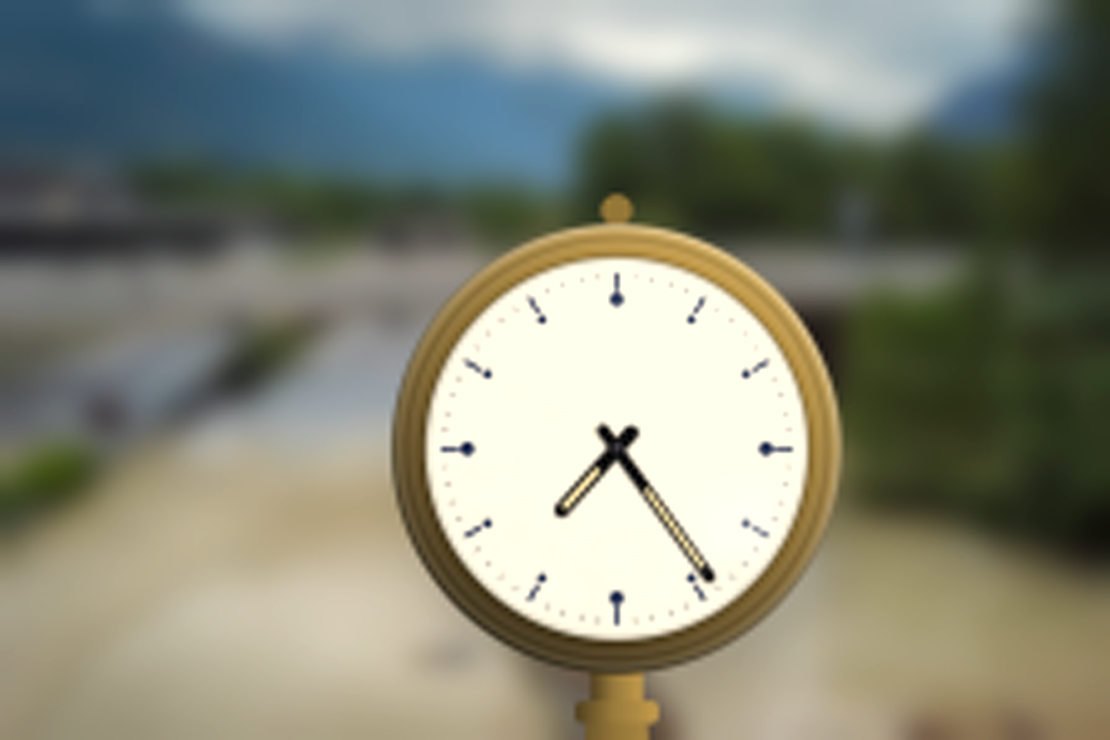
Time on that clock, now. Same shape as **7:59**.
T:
**7:24**
